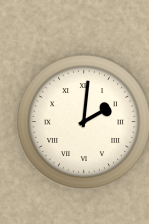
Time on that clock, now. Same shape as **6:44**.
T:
**2:01**
